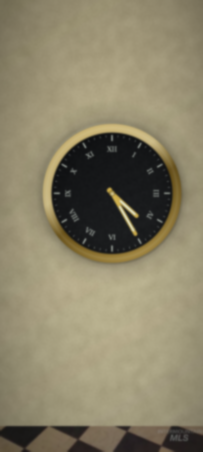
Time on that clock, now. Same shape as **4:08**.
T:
**4:25**
